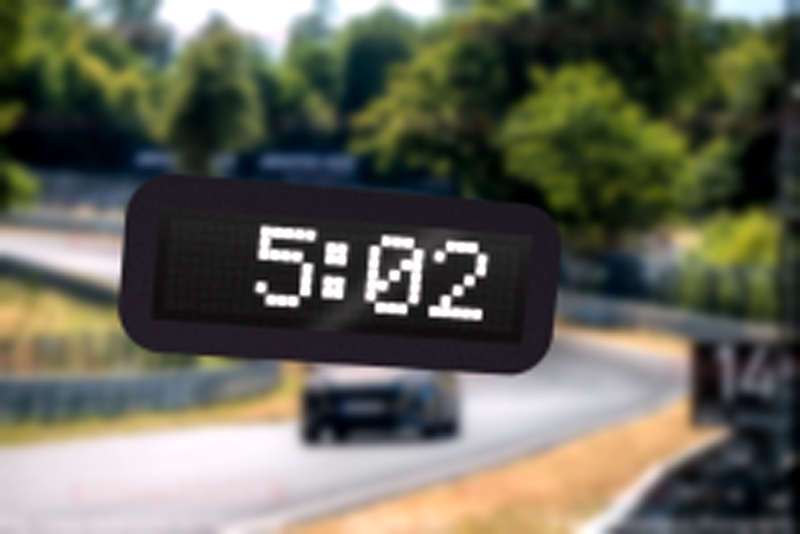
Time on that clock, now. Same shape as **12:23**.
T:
**5:02**
